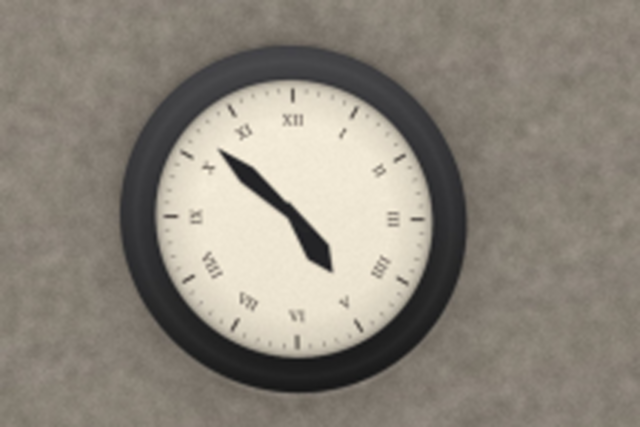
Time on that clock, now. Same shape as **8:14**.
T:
**4:52**
